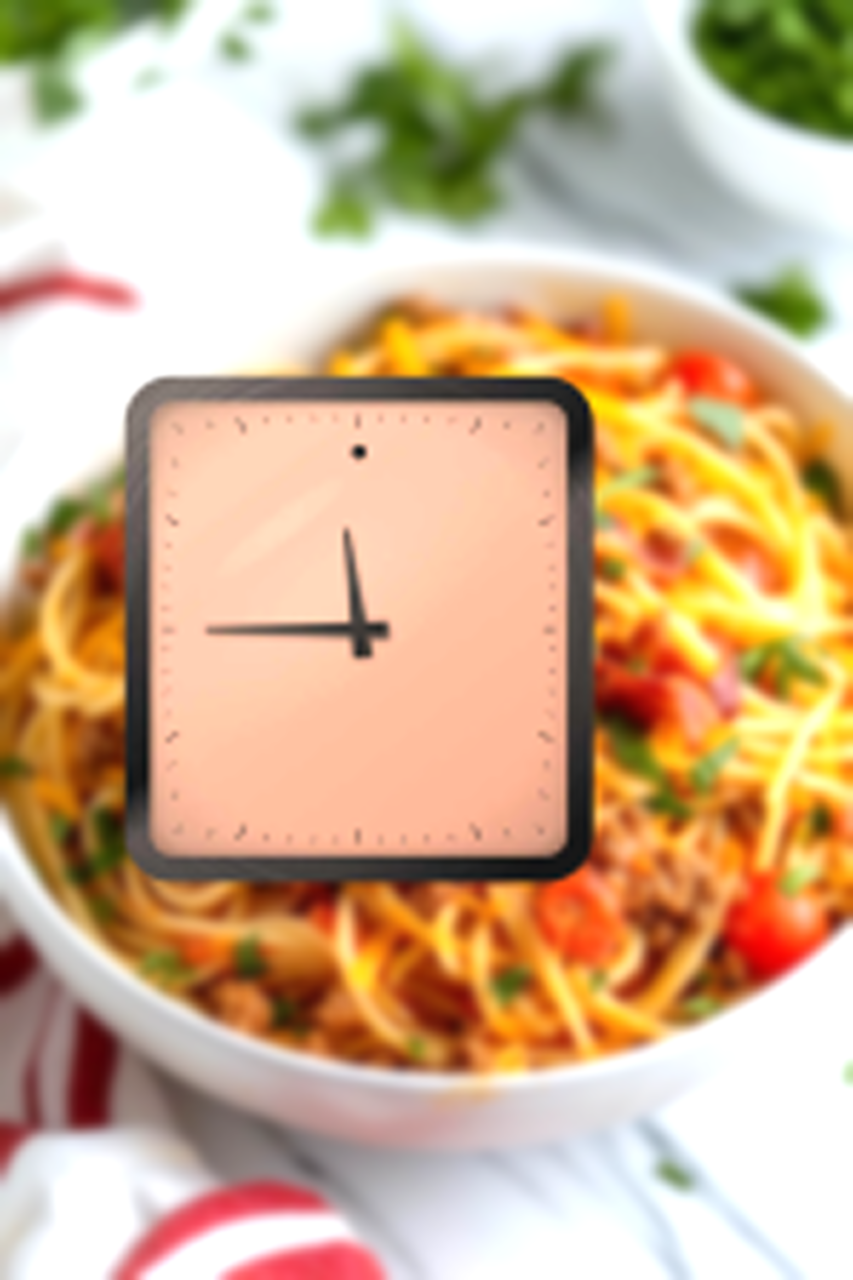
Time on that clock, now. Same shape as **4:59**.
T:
**11:45**
